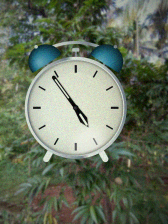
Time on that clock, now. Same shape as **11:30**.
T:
**4:54**
